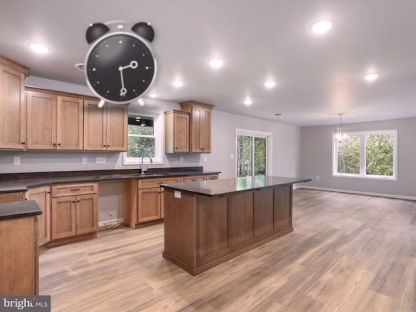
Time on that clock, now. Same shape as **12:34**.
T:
**2:29**
